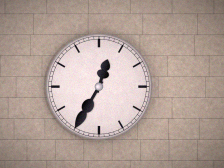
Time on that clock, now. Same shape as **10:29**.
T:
**12:35**
